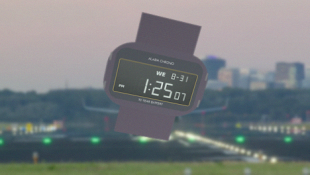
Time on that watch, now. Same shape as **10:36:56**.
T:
**1:25:07**
